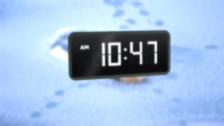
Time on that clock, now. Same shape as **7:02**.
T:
**10:47**
